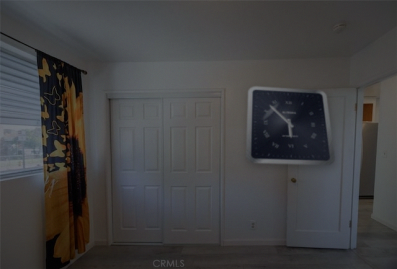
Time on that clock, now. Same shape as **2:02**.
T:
**5:53**
